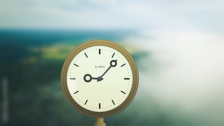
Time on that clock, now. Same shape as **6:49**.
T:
**9:07**
